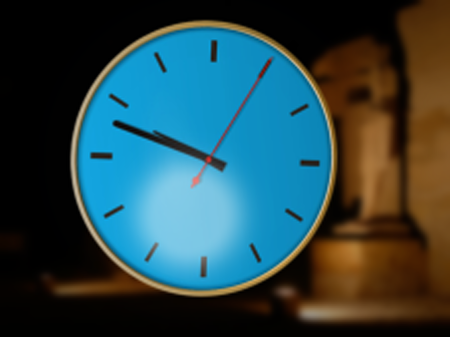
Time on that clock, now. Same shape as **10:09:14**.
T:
**9:48:05**
